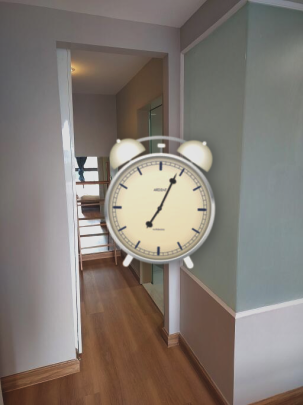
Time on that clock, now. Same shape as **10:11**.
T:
**7:04**
